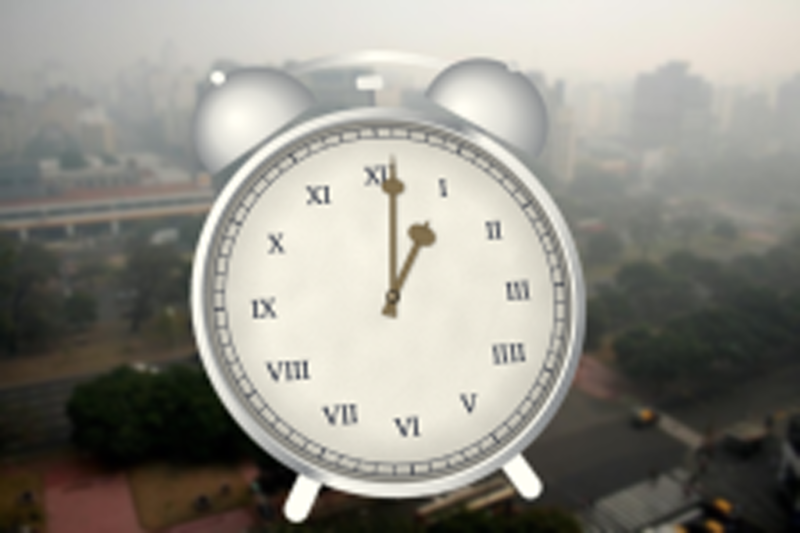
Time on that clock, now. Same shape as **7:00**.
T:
**1:01**
